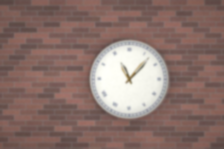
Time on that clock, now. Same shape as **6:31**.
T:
**11:07**
